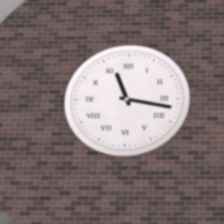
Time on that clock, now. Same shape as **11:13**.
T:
**11:17**
